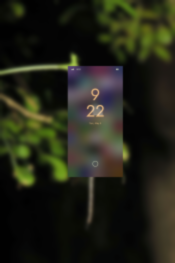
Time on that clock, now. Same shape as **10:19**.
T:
**9:22**
